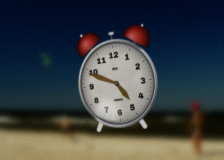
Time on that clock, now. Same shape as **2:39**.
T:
**4:49**
